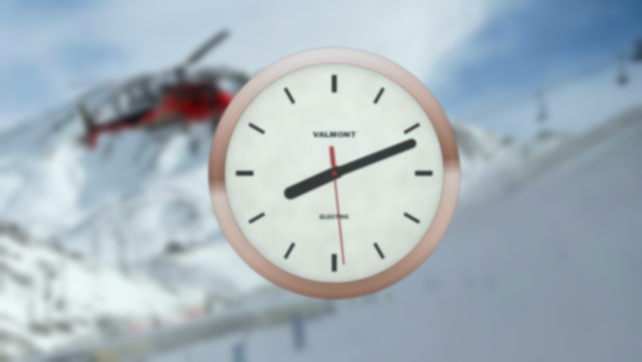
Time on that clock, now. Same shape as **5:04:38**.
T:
**8:11:29**
